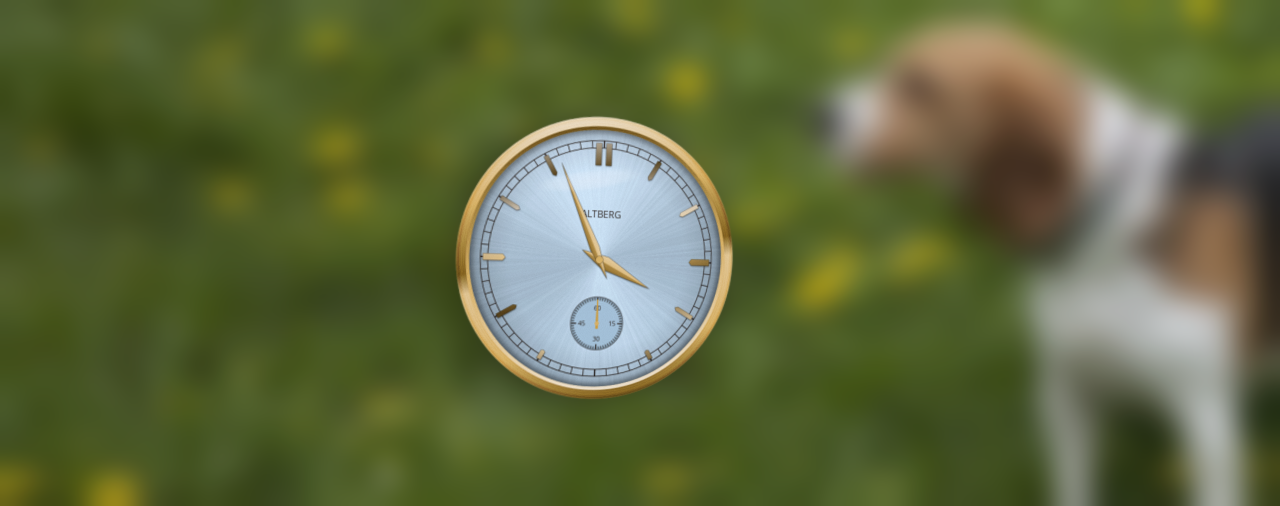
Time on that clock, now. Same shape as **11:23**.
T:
**3:56**
